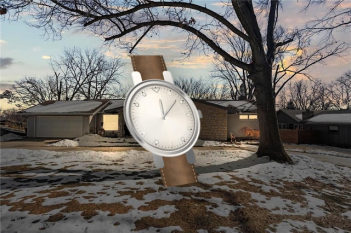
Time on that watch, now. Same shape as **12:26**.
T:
**12:08**
